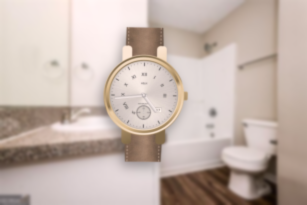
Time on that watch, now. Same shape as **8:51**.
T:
**4:44**
